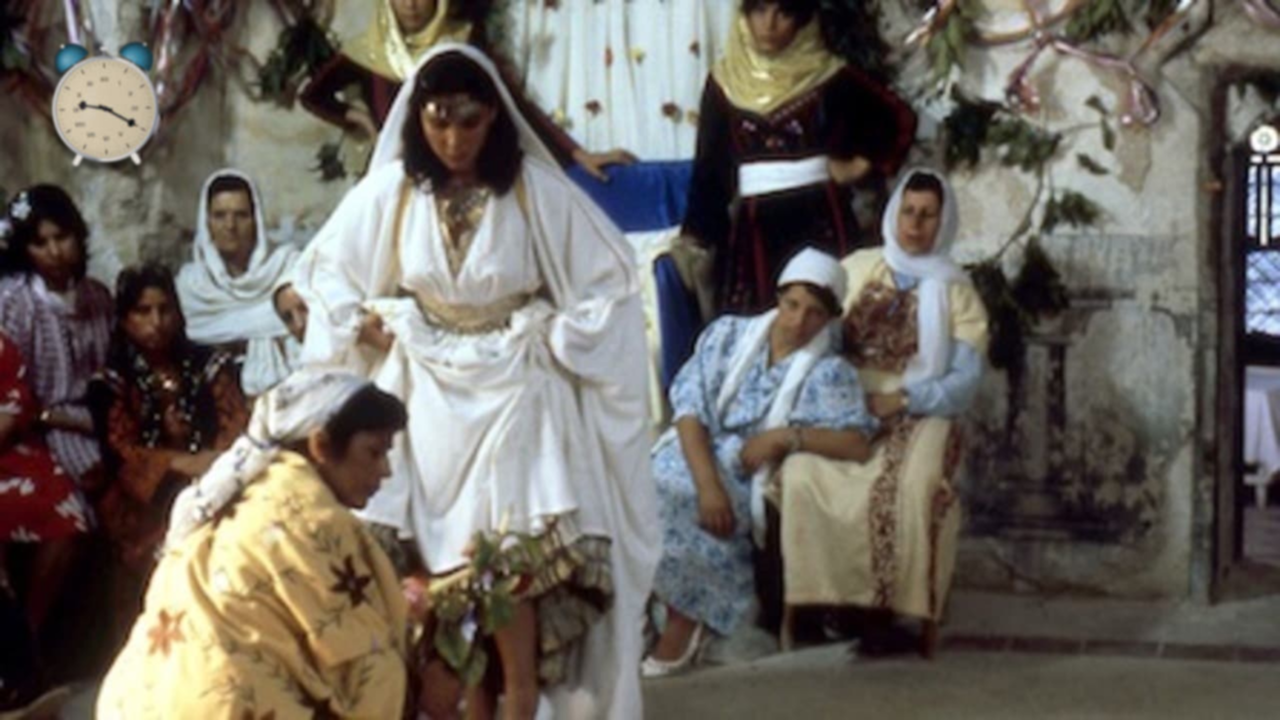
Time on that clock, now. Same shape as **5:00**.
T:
**9:20**
